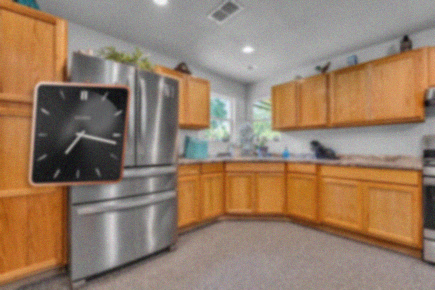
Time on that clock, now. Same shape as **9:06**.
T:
**7:17**
